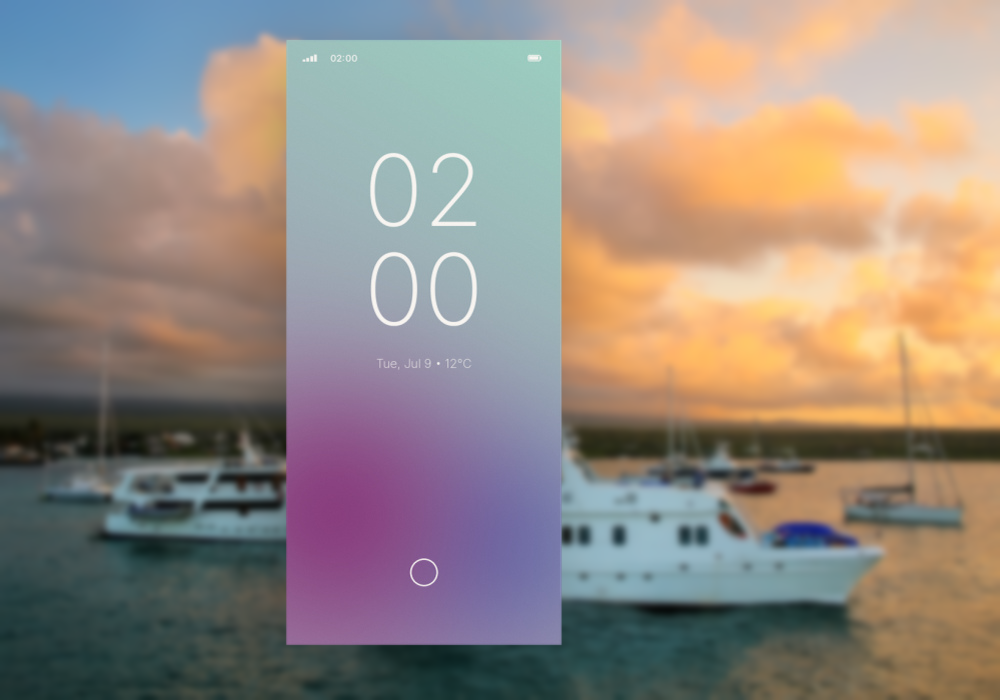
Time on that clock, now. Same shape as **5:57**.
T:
**2:00**
